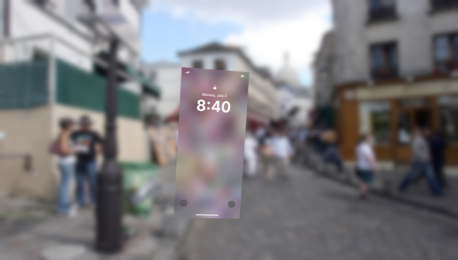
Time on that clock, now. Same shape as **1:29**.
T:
**8:40**
